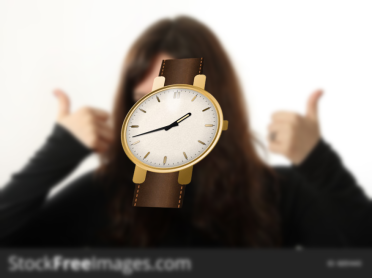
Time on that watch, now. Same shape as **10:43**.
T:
**1:42**
